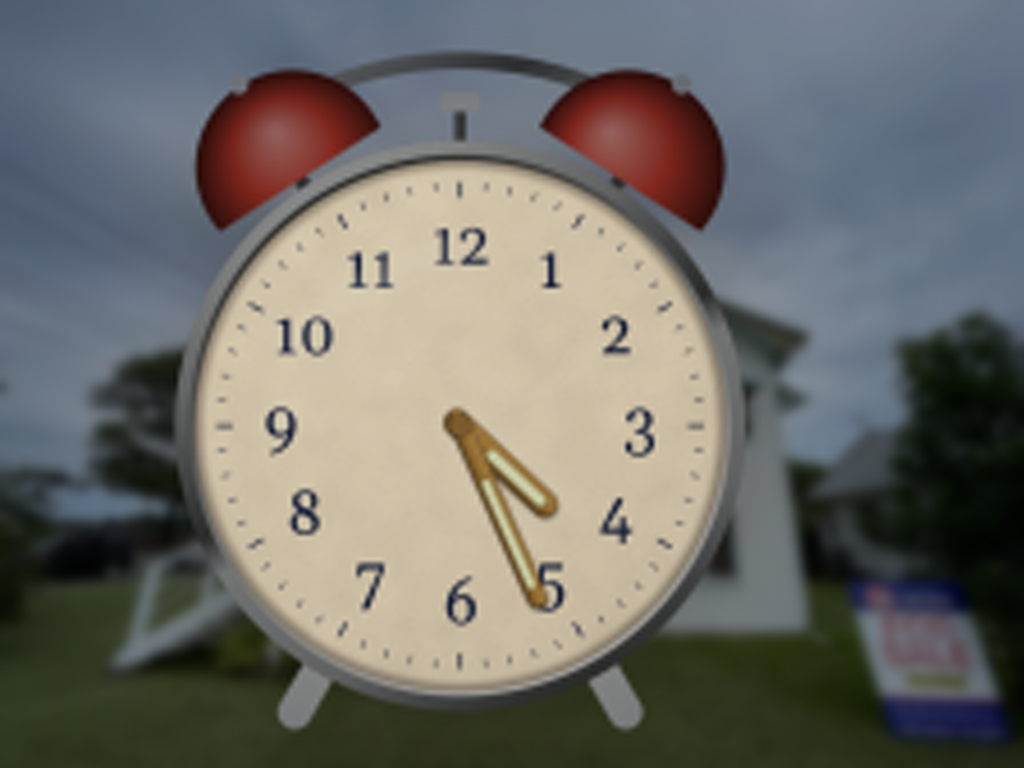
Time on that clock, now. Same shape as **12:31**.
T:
**4:26**
